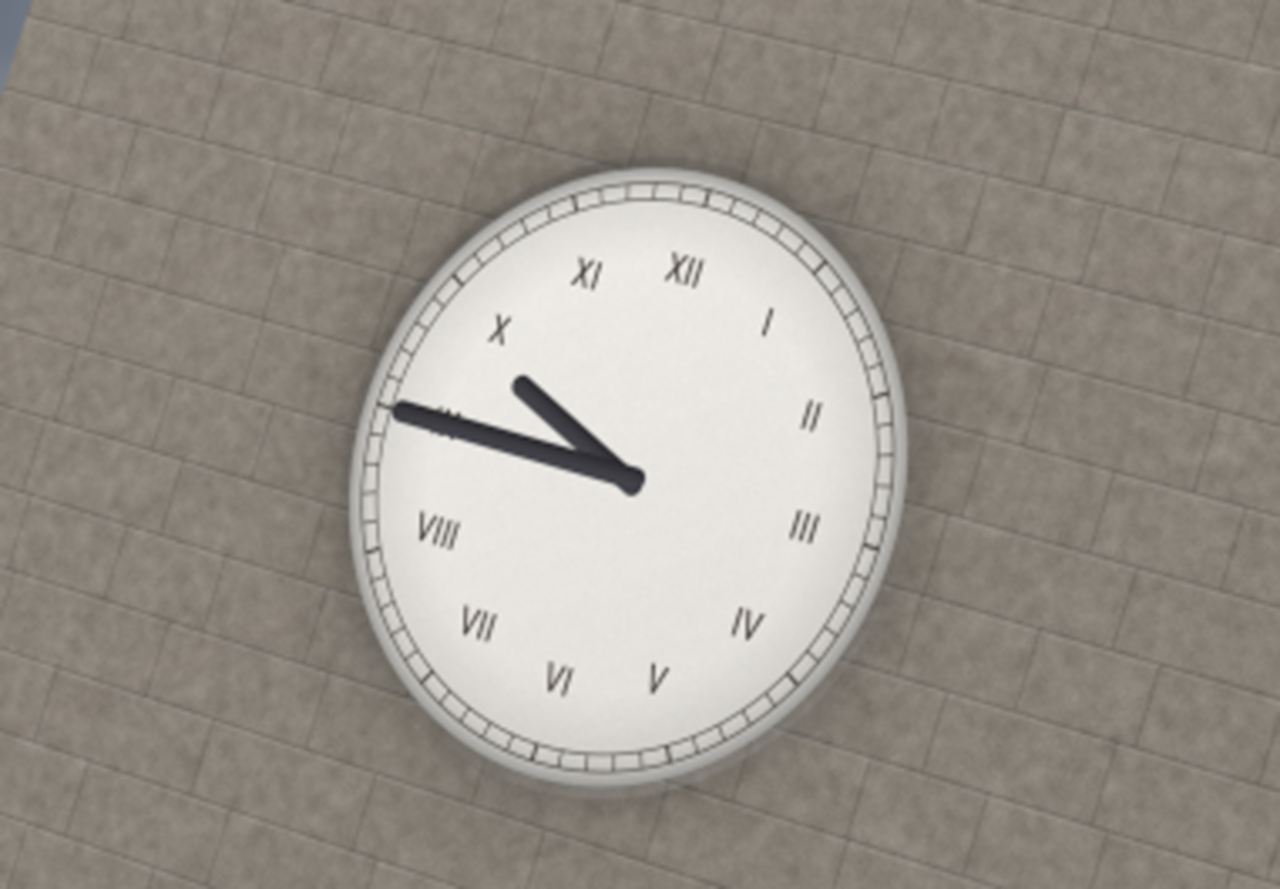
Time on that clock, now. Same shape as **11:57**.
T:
**9:45**
